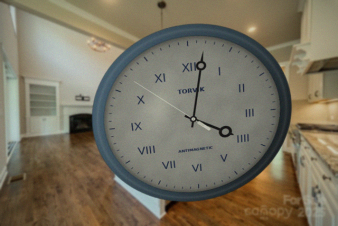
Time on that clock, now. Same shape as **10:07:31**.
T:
**4:01:52**
